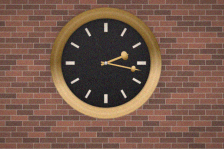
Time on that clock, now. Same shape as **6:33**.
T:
**2:17**
